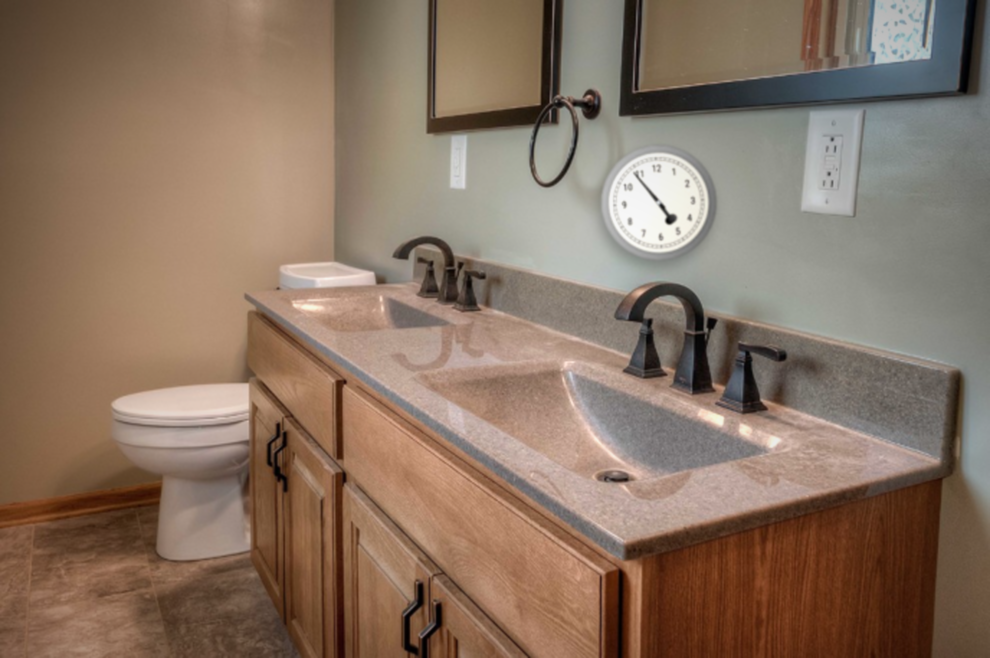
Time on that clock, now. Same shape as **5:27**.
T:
**4:54**
